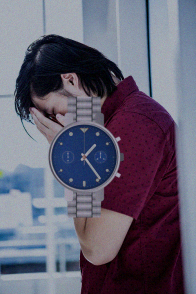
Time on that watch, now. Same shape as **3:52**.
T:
**1:24**
